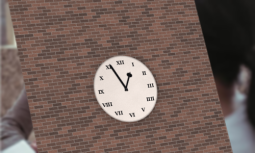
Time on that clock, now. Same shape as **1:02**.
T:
**12:56**
